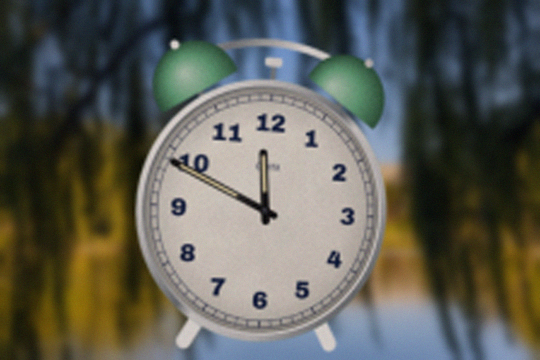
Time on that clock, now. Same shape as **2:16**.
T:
**11:49**
